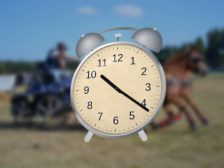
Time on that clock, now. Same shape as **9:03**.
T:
**10:21**
